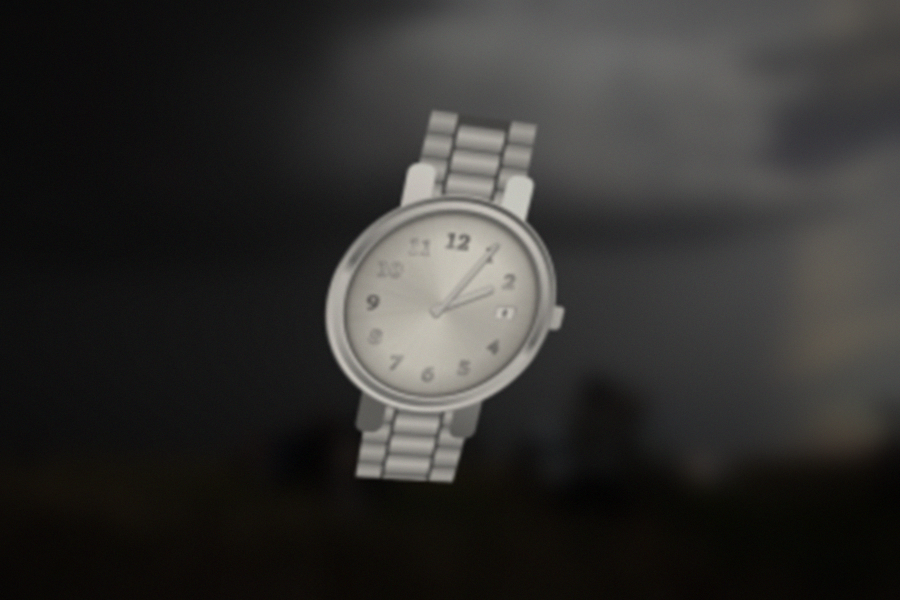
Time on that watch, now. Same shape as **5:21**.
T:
**2:05**
